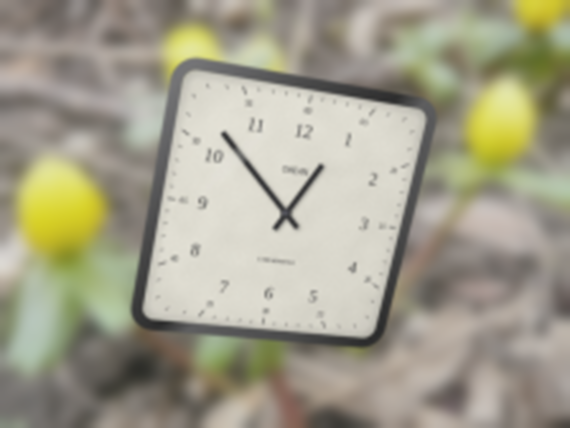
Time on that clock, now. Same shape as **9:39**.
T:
**12:52**
